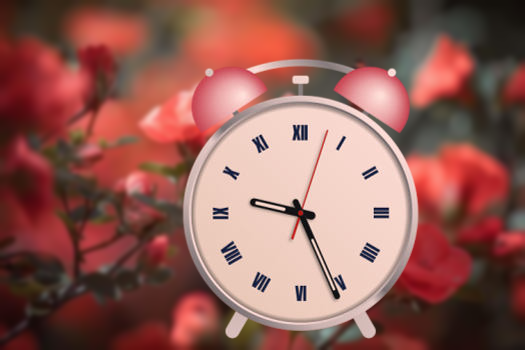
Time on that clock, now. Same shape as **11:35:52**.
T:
**9:26:03**
